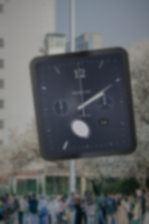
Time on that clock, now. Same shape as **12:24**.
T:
**2:10**
